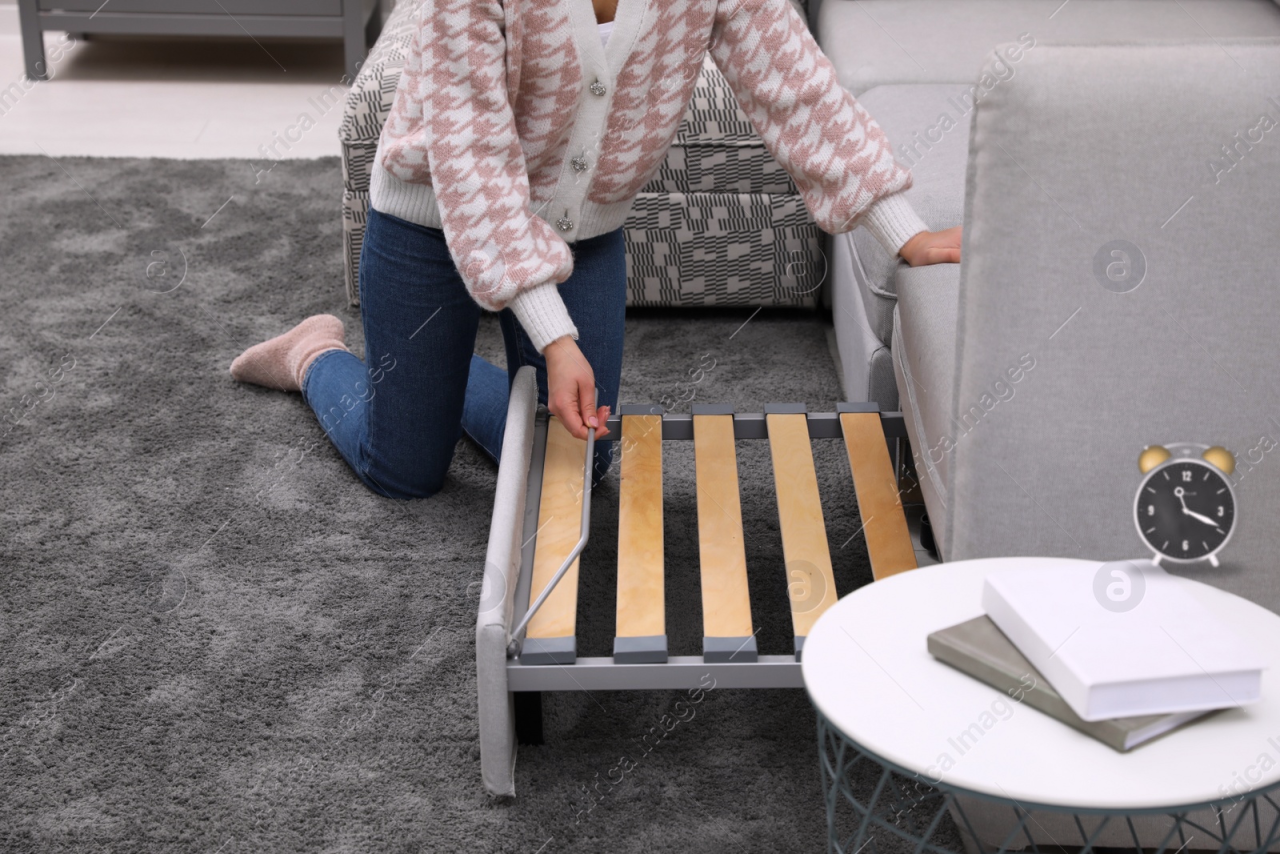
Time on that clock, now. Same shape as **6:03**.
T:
**11:19**
